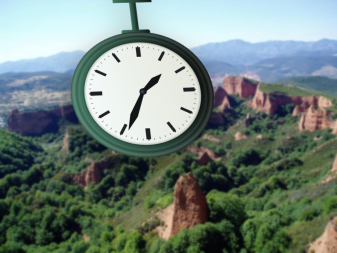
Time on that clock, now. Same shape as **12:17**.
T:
**1:34**
